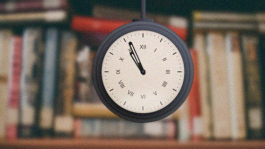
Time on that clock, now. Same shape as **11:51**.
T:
**10:56**
